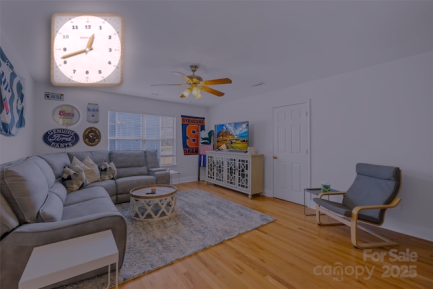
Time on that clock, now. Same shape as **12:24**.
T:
**12:42**
